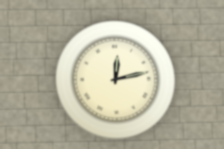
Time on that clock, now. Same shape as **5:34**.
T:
**12:13**
